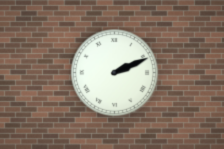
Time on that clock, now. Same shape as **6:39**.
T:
**2:11**
